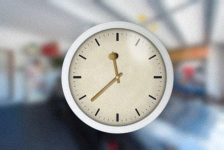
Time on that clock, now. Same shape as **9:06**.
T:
**11:38**
